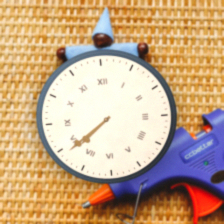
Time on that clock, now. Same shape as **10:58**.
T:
**7:39**
